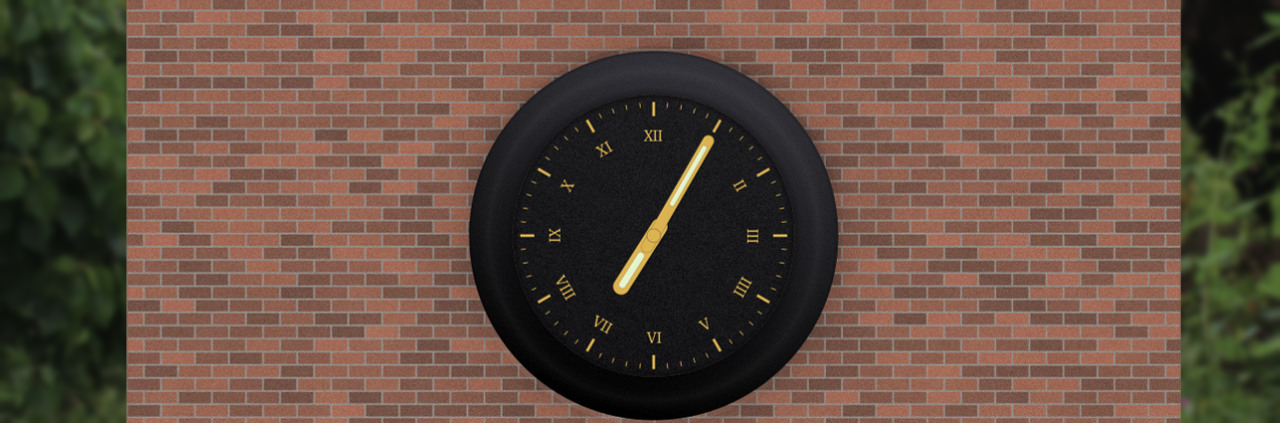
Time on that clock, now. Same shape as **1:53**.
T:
**7:05**
